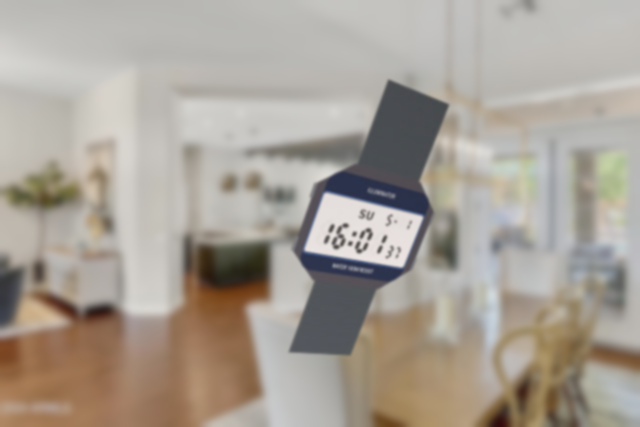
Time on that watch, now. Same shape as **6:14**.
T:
**16:01**
